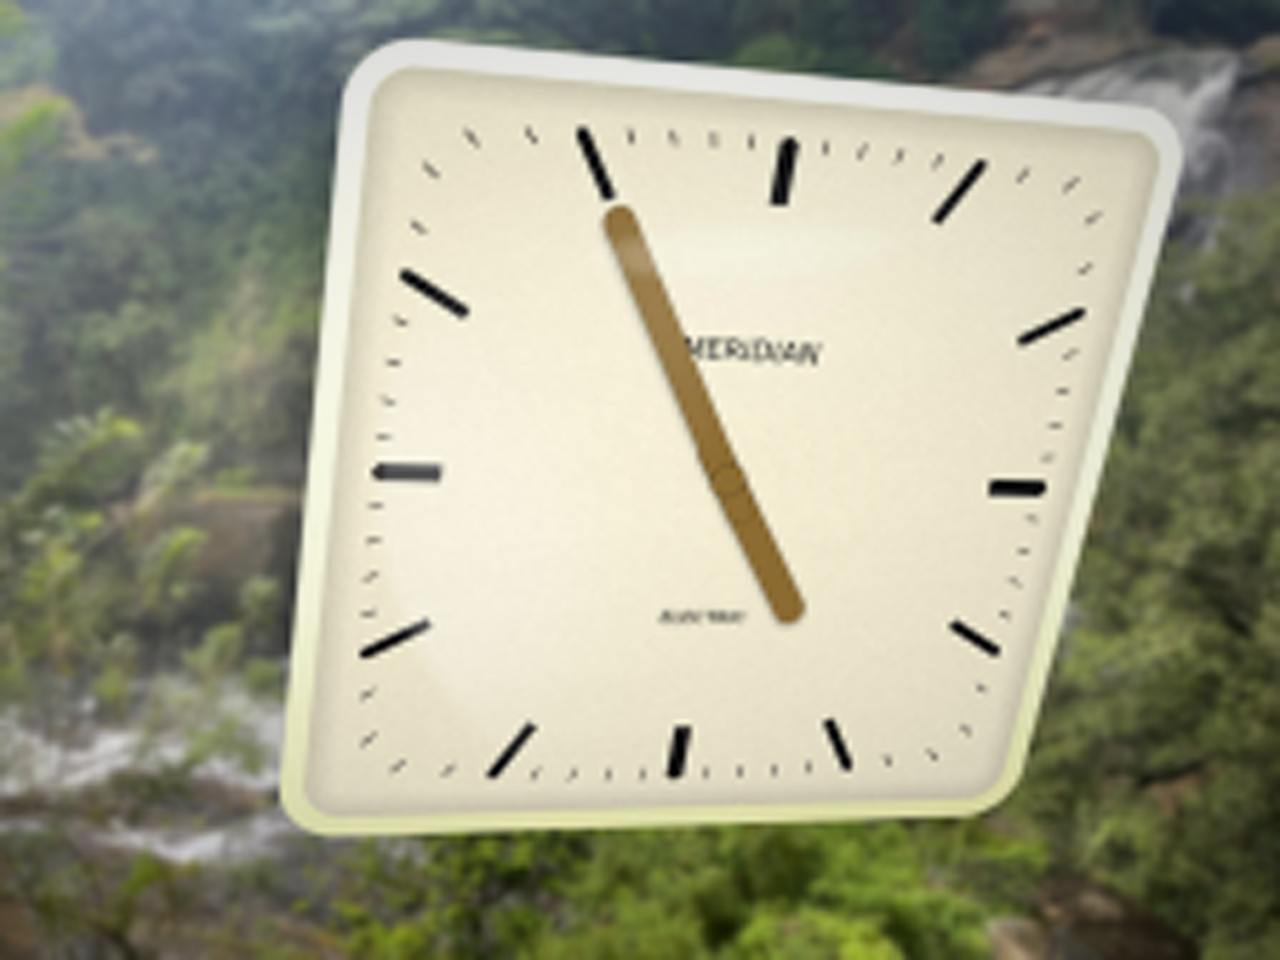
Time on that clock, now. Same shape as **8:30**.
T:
**4:55**
